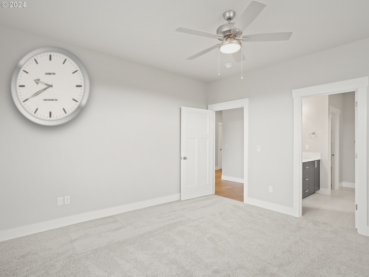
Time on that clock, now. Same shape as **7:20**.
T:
**9:40**
